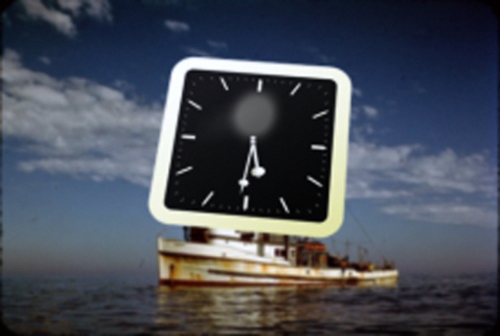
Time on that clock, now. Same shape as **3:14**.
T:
**5:31**
